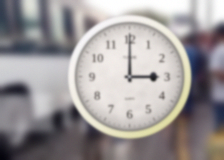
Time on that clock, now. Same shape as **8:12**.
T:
**3:00**
